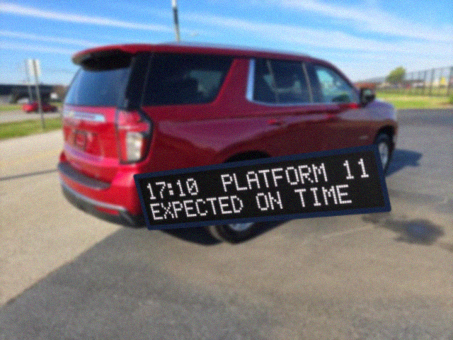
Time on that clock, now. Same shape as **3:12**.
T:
**17:10**
